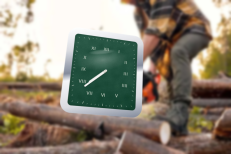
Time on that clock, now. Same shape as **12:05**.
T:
**7:38**
